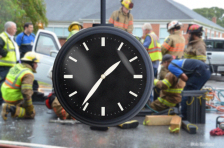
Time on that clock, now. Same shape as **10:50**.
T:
**1:36**
